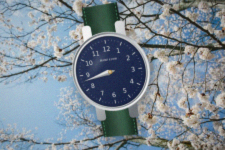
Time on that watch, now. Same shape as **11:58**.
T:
**8:43**
